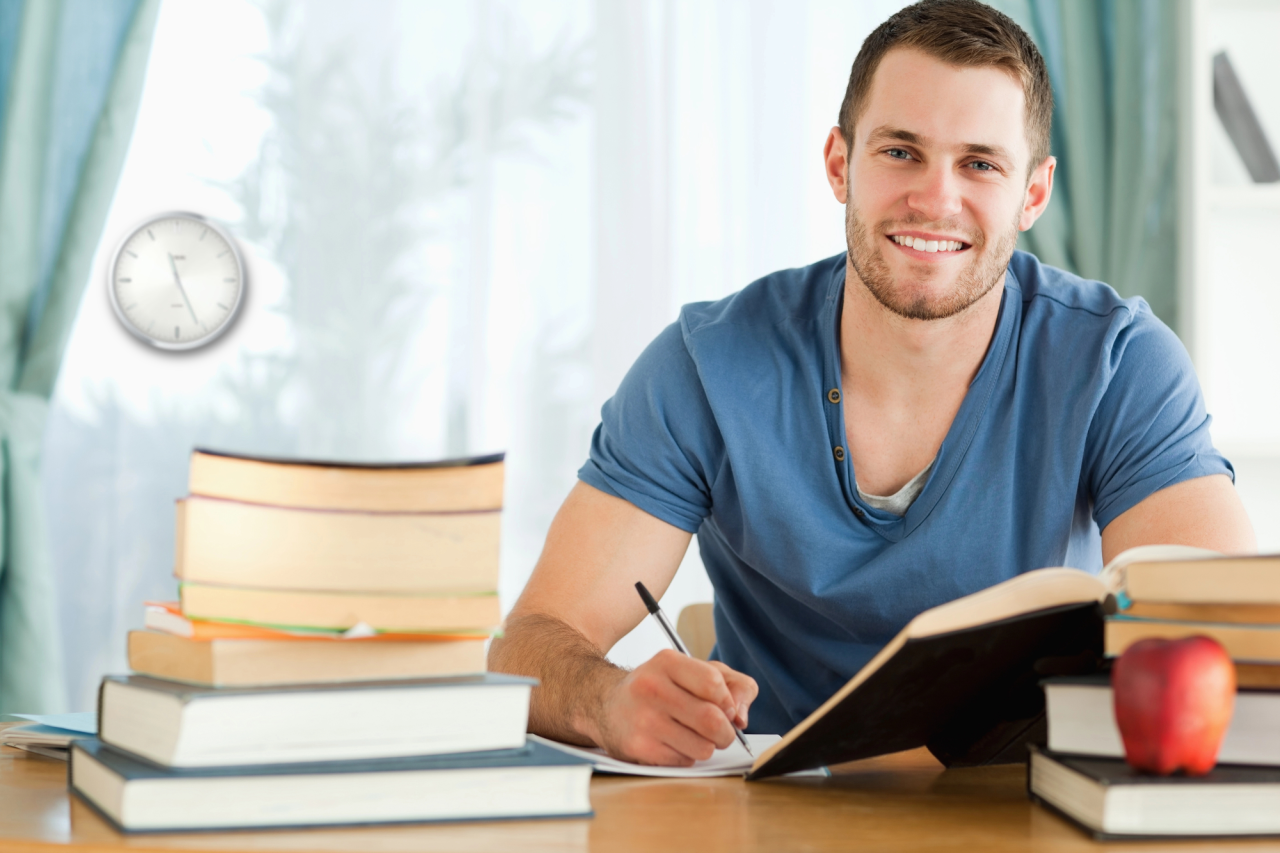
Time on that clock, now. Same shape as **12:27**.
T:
**11:26**
